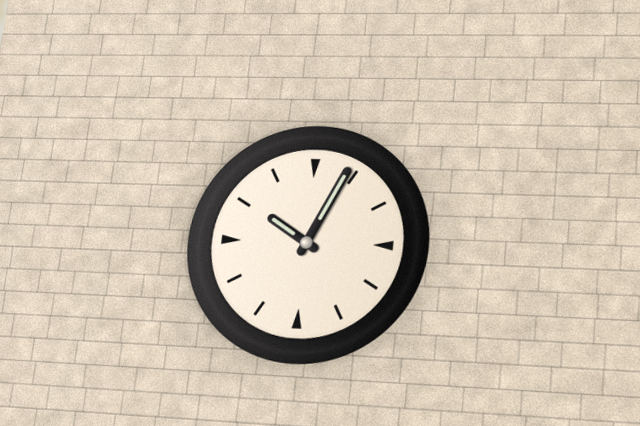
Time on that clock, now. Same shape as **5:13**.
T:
**10:04**
